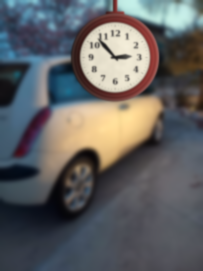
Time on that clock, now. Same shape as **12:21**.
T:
**2:53**
